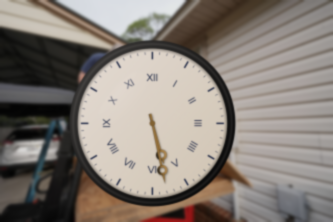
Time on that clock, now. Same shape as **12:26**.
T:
**5:28**
